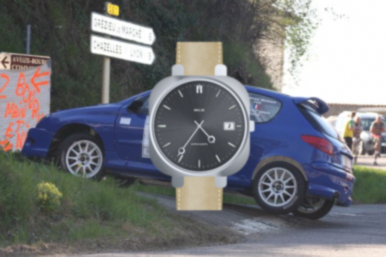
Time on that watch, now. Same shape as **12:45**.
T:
**4:36**
